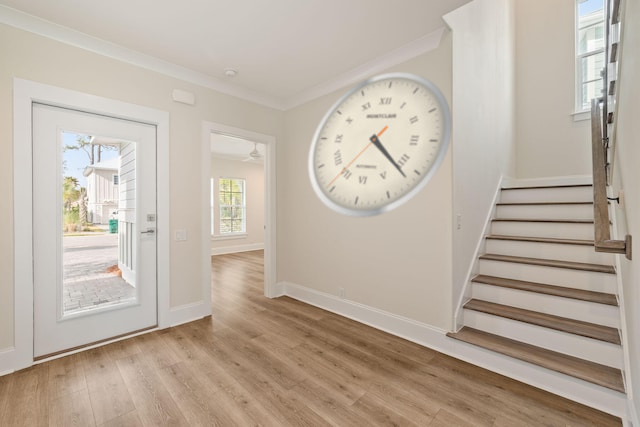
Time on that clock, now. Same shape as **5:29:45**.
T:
**4:21:36**
